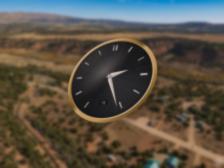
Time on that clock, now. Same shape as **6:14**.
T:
**2:26**
